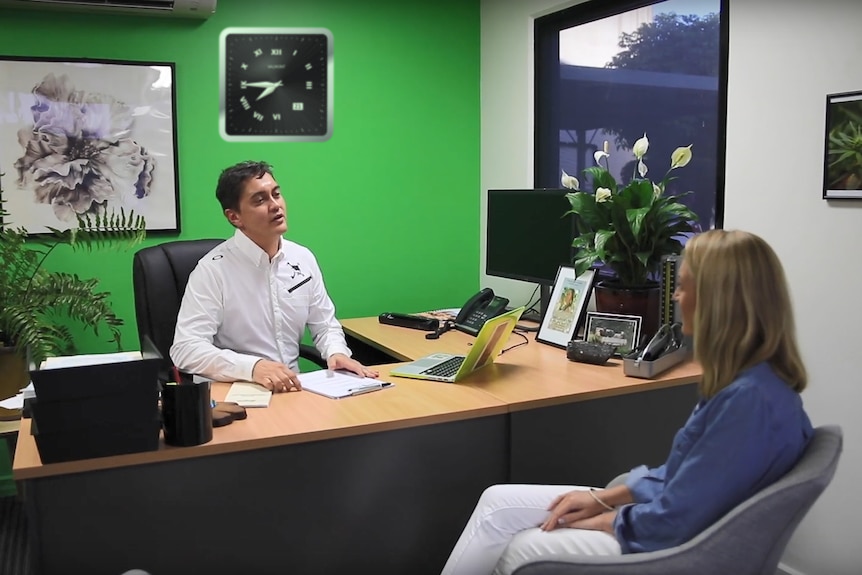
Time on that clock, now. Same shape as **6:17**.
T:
**7:45**
